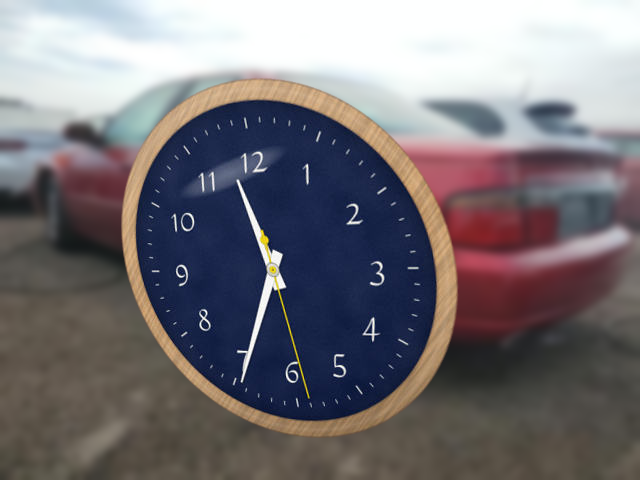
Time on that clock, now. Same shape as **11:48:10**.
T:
**11:34:29**
